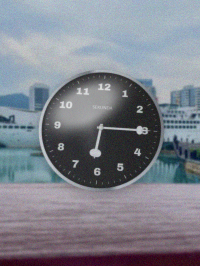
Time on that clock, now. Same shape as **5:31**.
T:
**6:15**
